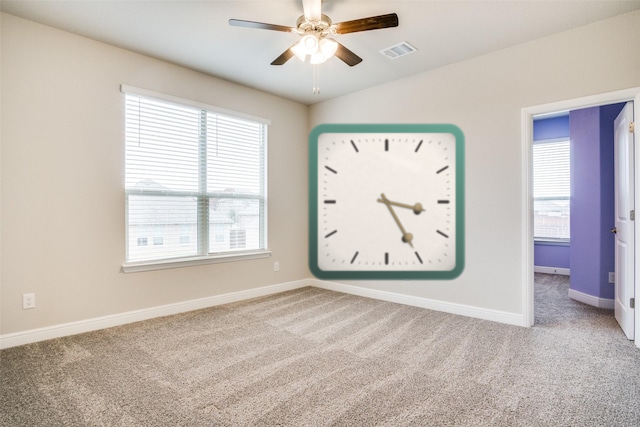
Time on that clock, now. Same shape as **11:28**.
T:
**3:25**
